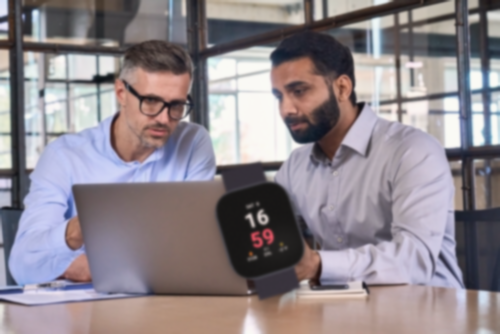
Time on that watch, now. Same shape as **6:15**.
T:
**16:59**
